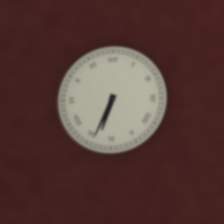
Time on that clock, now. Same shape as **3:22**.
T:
**6:34**
